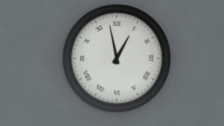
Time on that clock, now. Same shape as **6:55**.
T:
**12:58**
